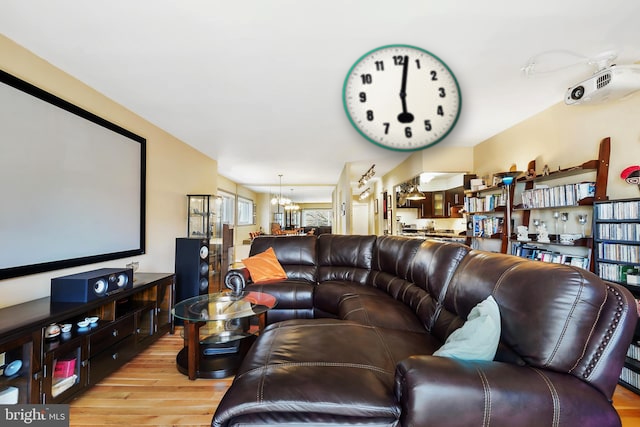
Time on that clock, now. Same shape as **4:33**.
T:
**6:02**
